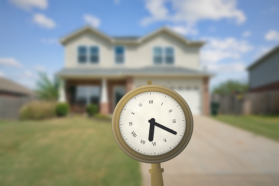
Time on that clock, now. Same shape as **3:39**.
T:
**6:20**
